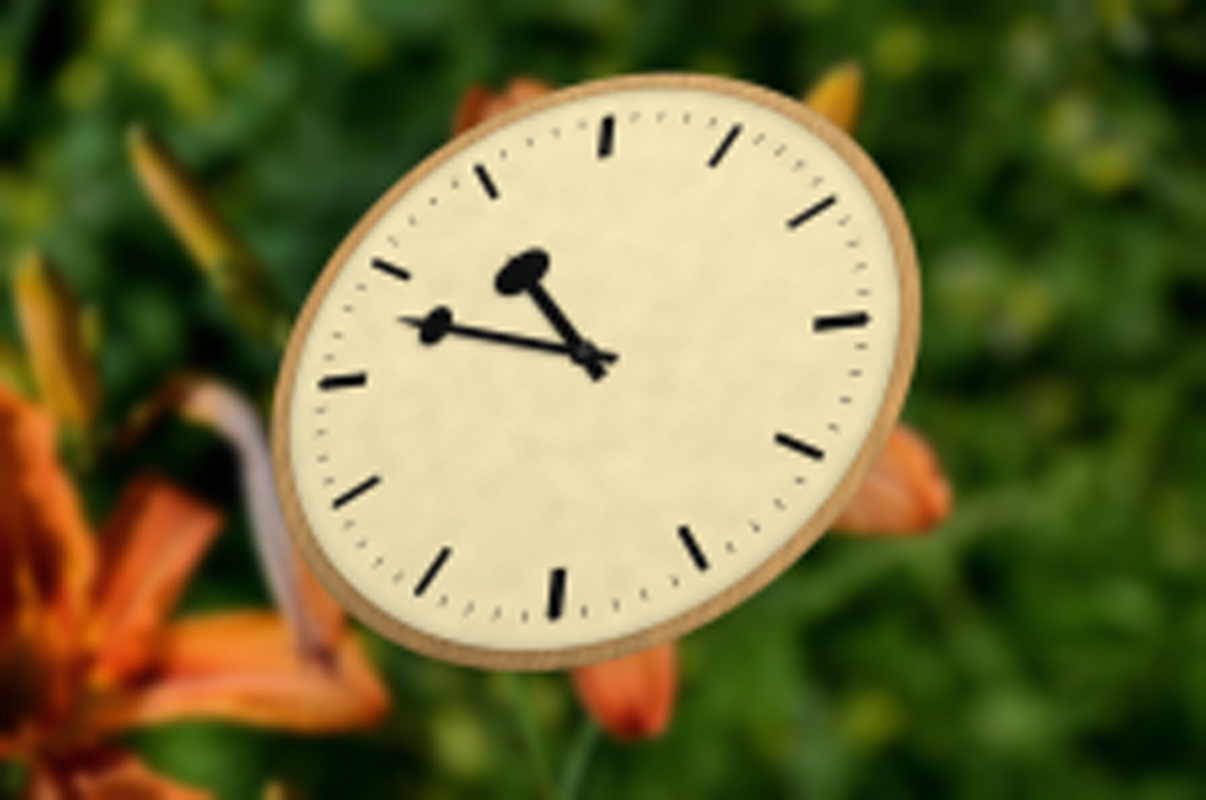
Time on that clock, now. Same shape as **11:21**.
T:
**10:48**
